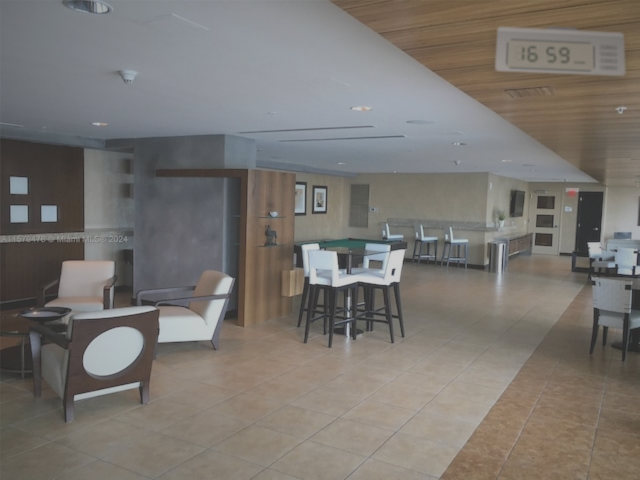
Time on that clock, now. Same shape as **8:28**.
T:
**16:59**
